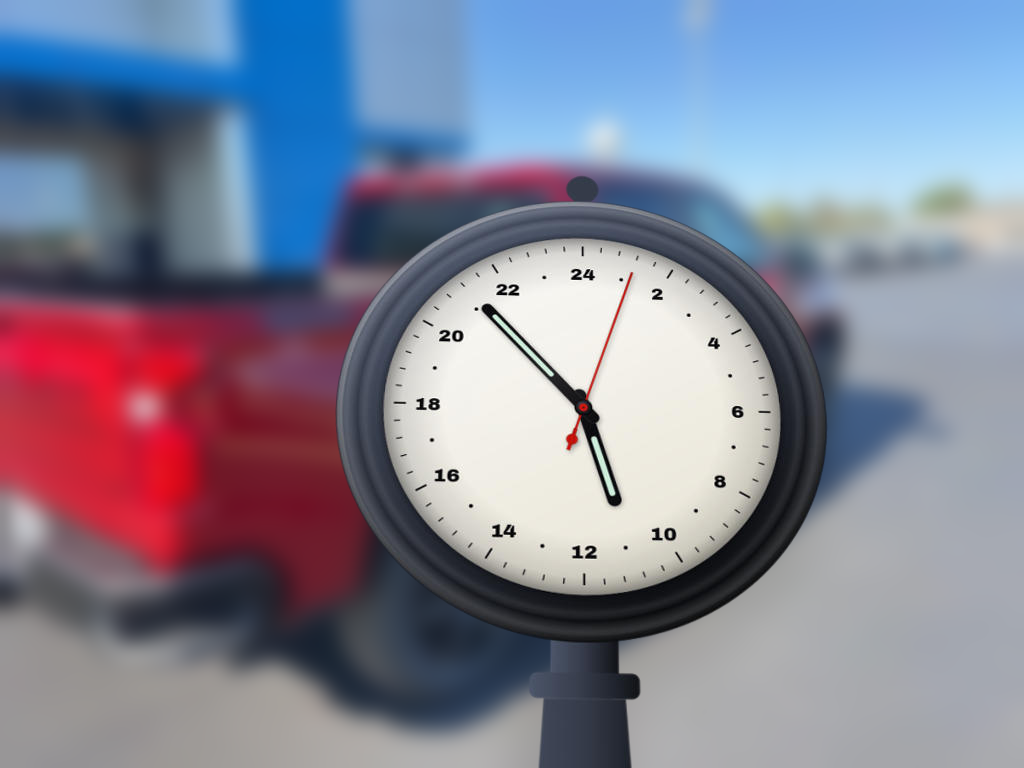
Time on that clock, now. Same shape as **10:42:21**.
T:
**10:53:03**
